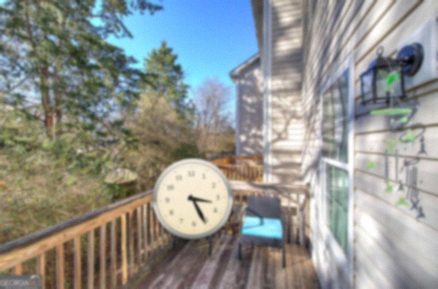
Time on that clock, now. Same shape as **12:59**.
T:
**3:26**
